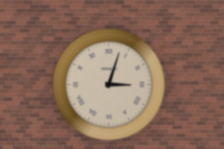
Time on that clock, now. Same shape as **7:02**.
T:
**3:03**
